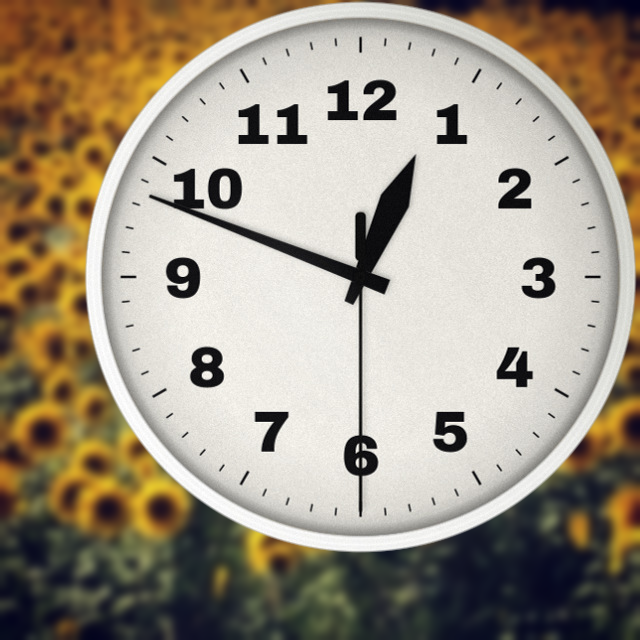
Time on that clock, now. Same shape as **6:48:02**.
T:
**12:48:30**
